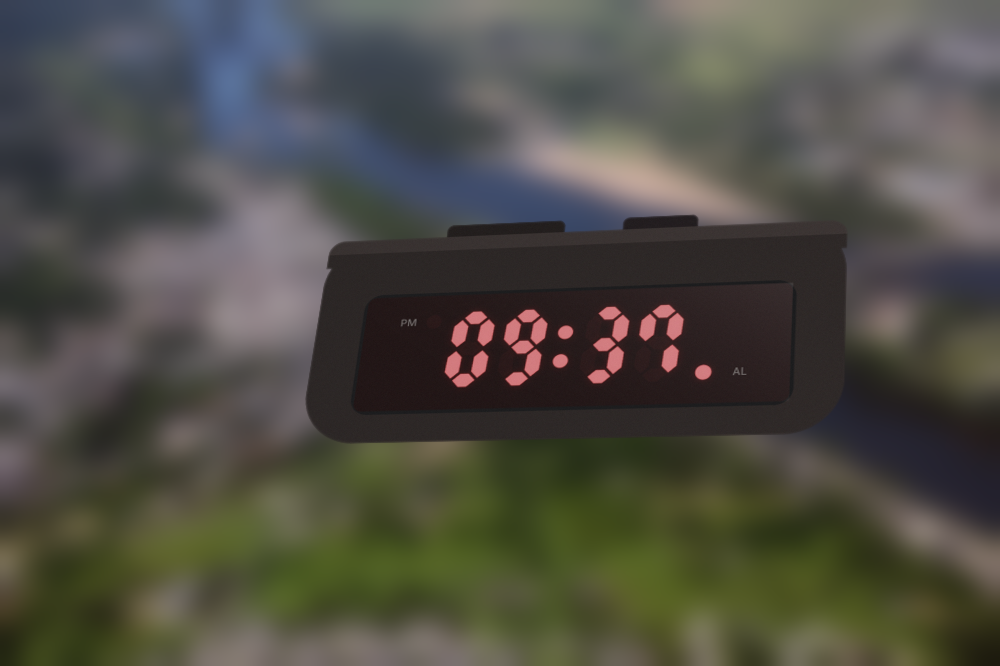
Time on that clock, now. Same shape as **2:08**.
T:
**9:37**
